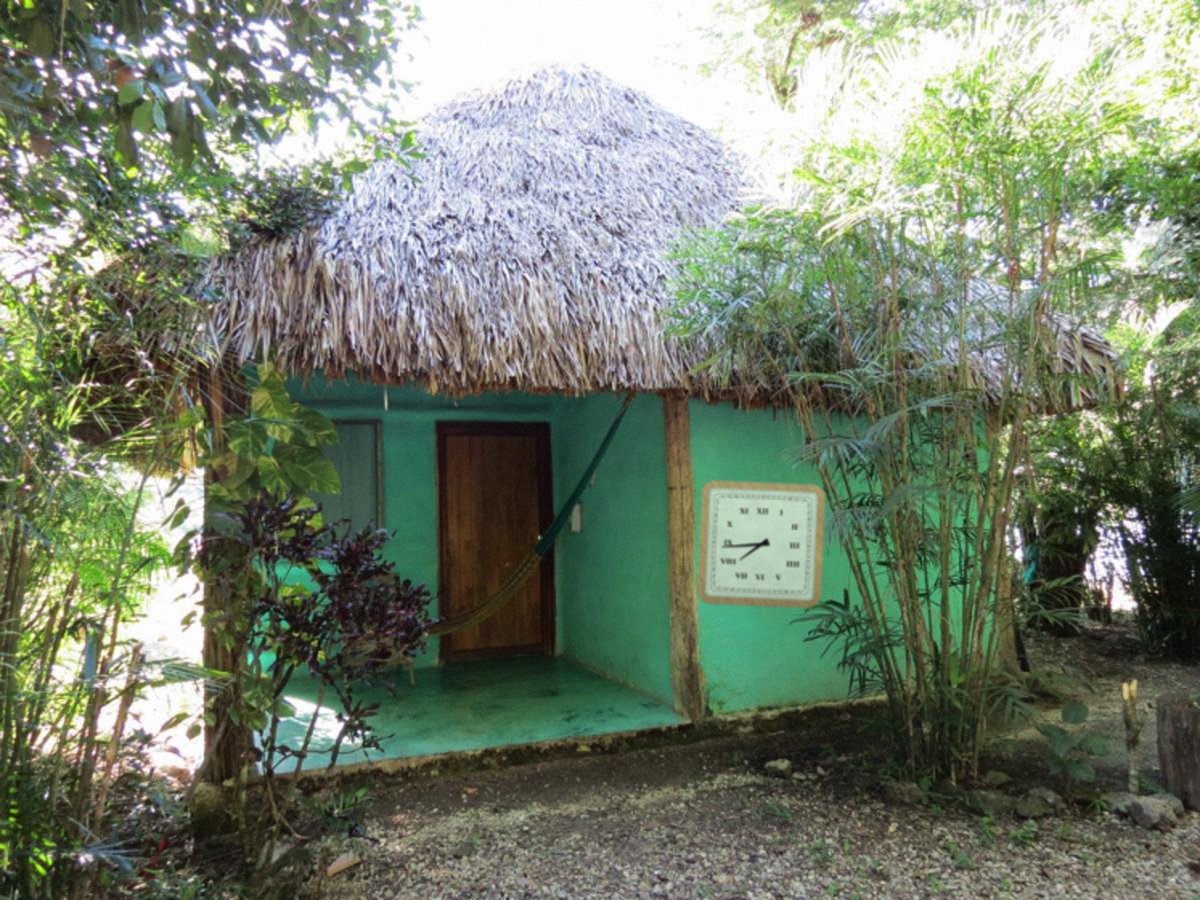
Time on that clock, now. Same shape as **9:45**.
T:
**7:44**
